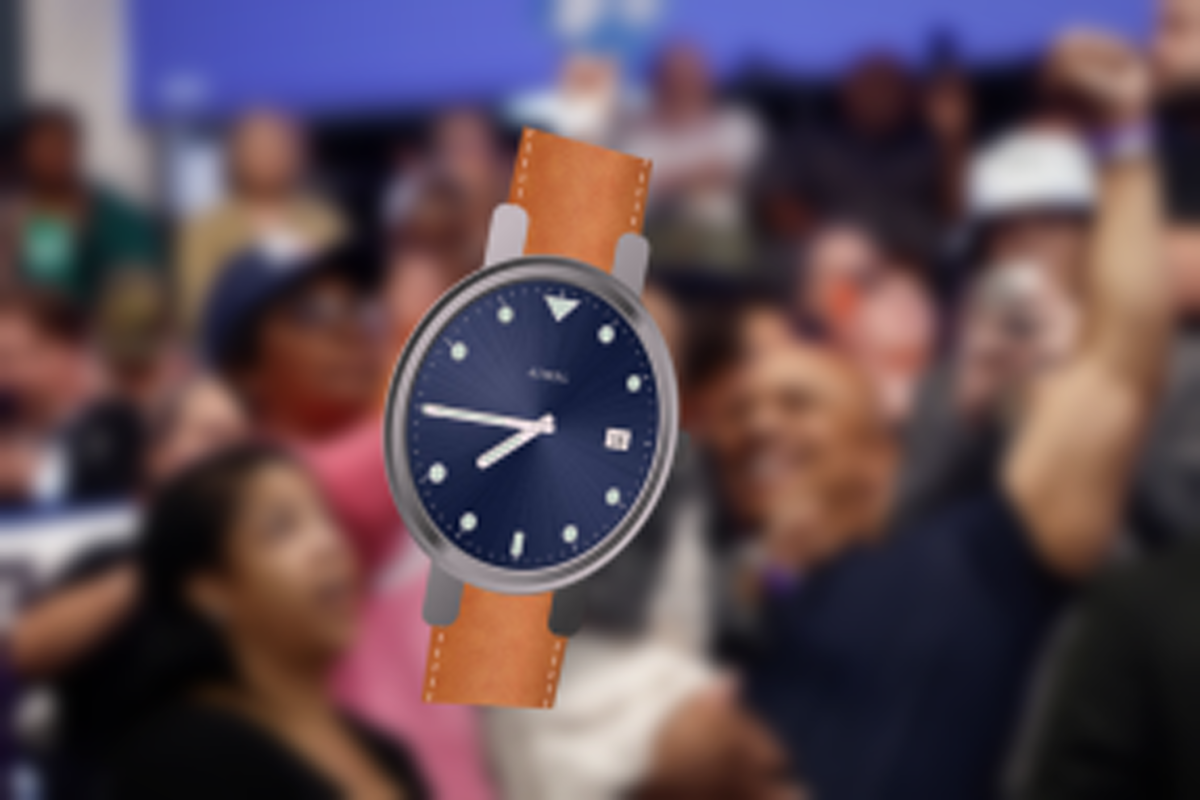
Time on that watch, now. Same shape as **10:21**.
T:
**7:45**
